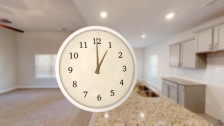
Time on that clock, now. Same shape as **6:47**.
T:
**1:00**
